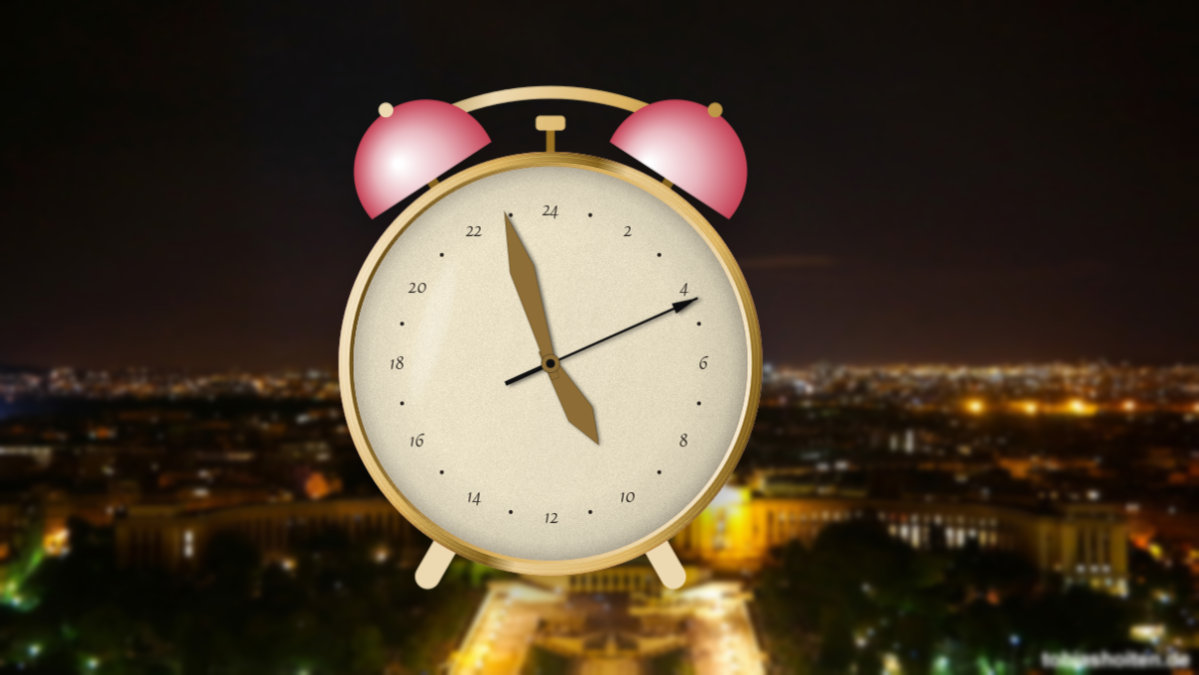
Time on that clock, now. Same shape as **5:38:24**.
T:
**9:57:11**
